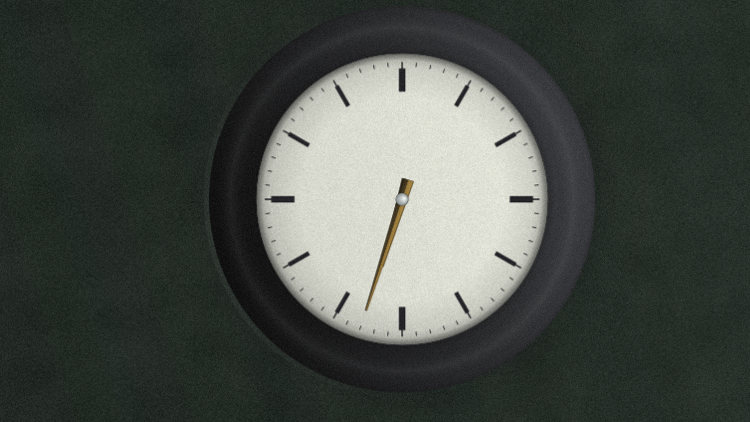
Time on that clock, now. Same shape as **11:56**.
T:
**6:33**
